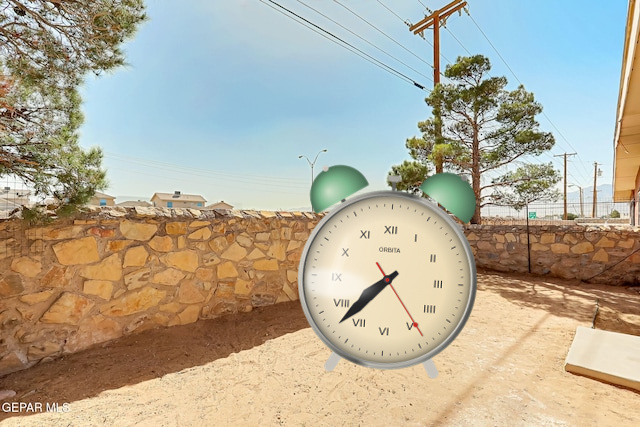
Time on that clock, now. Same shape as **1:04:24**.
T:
**7:37:24**
